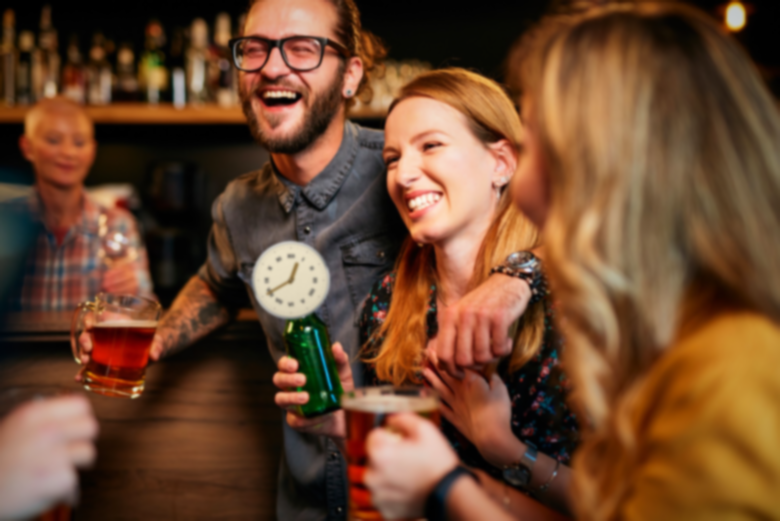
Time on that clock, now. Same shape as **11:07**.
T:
**12:40**
